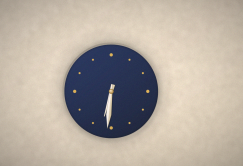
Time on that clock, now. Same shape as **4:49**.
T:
**6:31**
